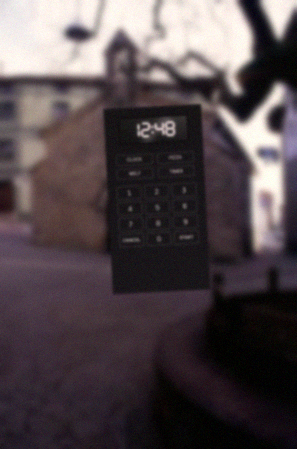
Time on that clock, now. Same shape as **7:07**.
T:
**12:48**
